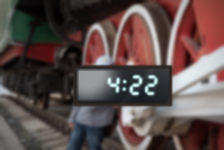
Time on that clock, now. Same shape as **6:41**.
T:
**4:22**
